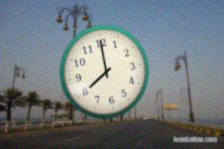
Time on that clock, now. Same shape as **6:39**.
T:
**8:00**
